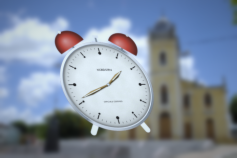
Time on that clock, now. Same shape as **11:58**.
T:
**1:41**
